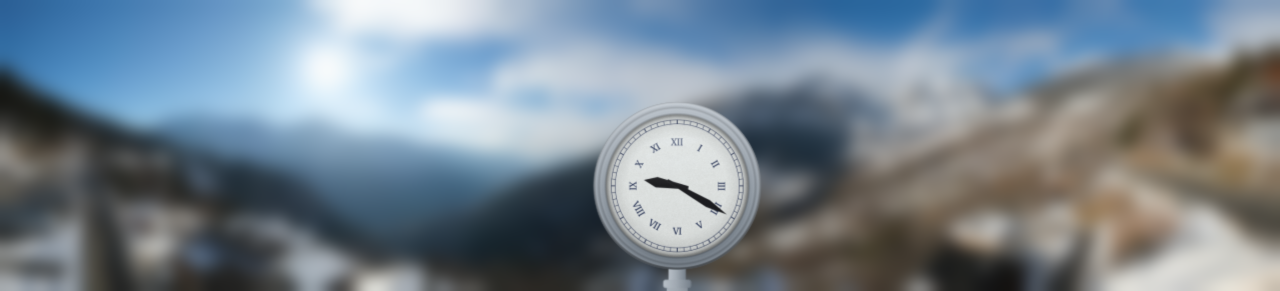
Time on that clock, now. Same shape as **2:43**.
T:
**9:20**
